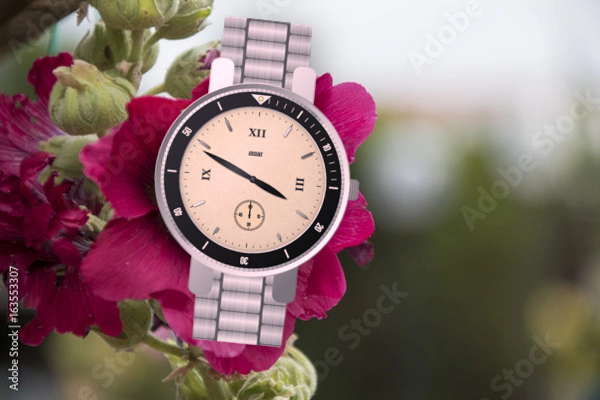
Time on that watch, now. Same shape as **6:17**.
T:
**3:49**
